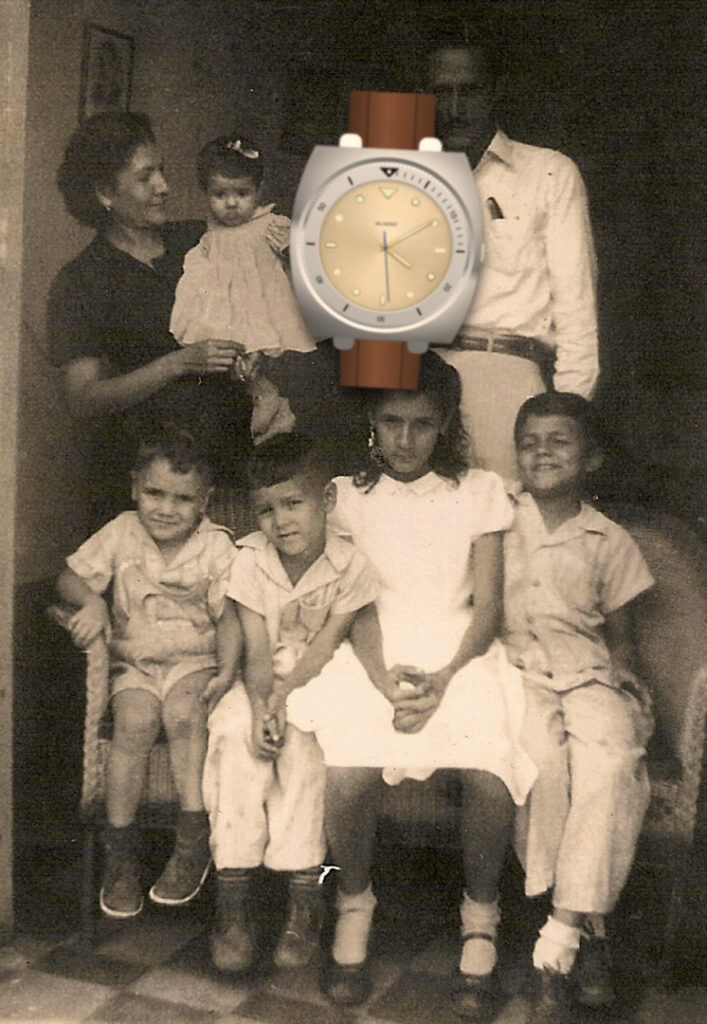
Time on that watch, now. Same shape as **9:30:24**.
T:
**4:09:29**
